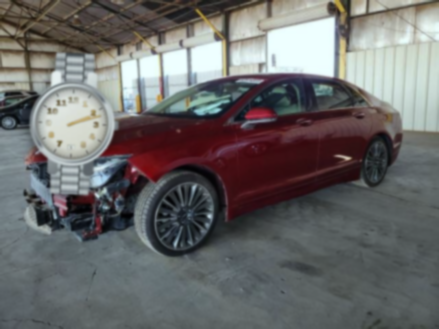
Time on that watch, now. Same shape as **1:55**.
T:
**2:12**
